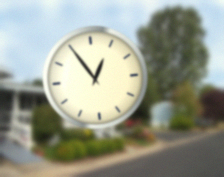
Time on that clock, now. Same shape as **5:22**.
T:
**12:55**
